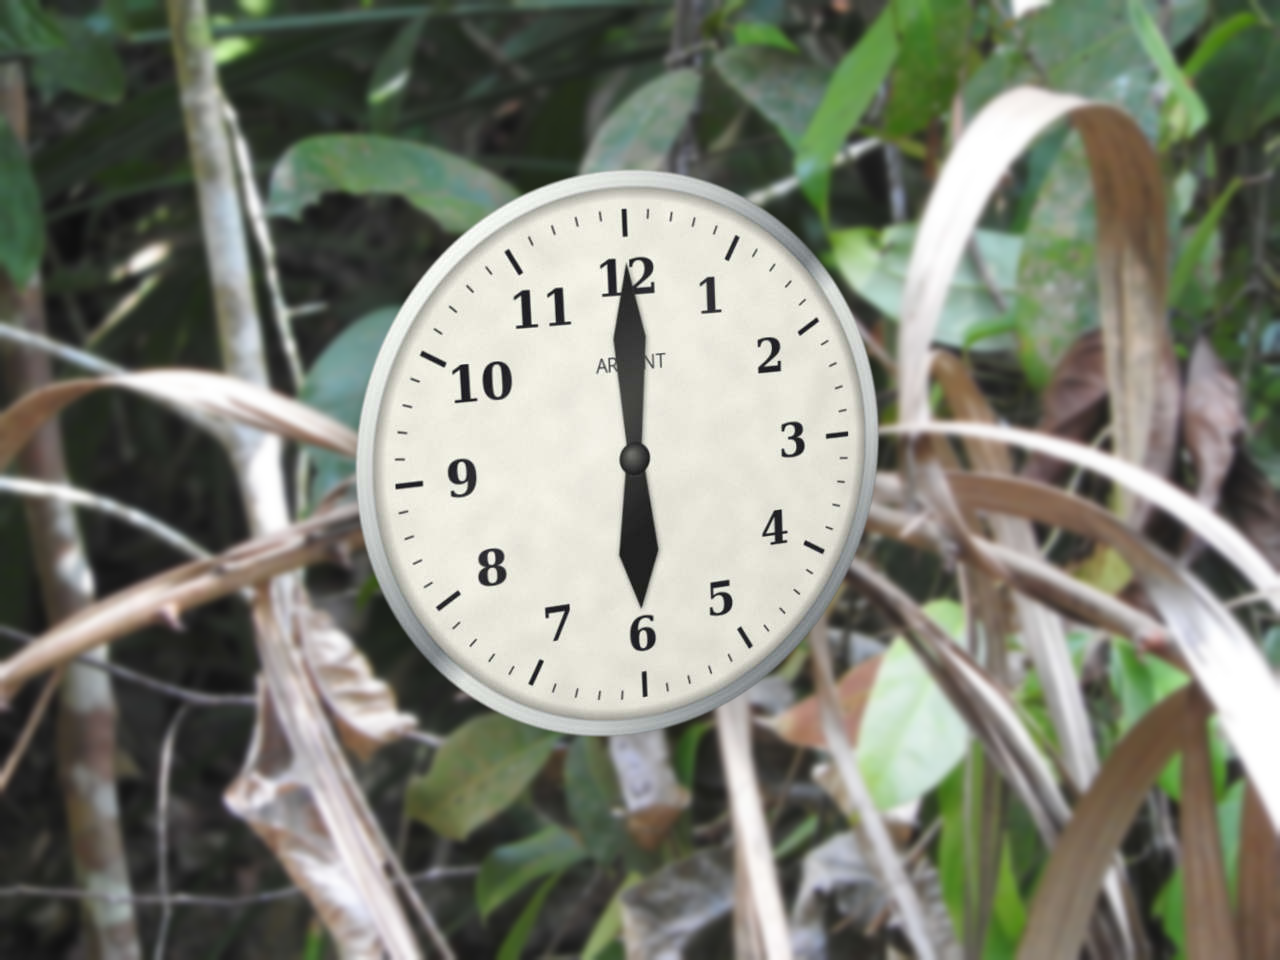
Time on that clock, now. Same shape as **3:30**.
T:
**6:00**
